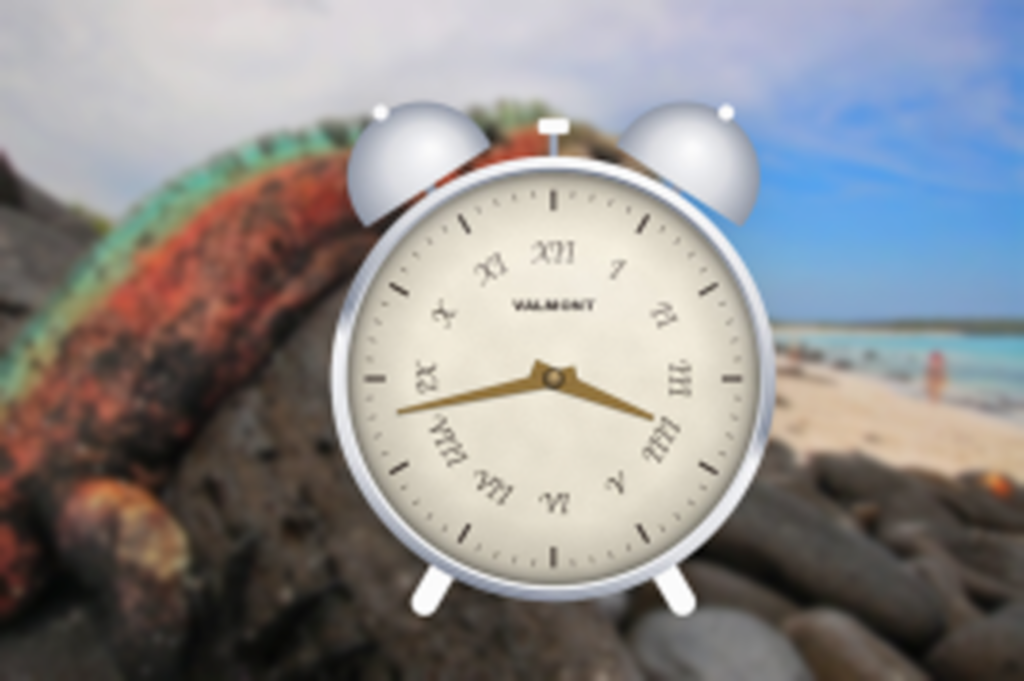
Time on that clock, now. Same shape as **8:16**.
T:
**3:43**
